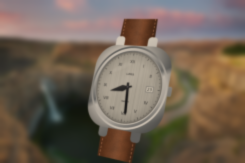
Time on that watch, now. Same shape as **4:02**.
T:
**8:29**
